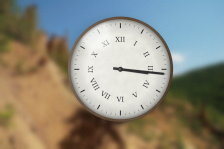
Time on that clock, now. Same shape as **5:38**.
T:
**3:16**
